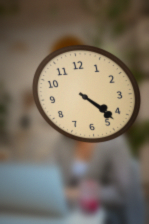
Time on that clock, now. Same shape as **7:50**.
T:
**4:23**
